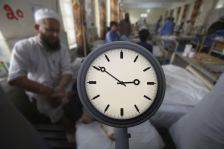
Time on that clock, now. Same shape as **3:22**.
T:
**2:51**
